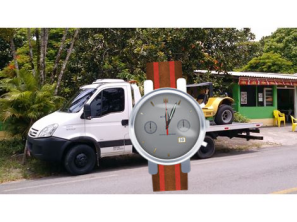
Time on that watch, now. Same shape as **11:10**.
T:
**12:04**
